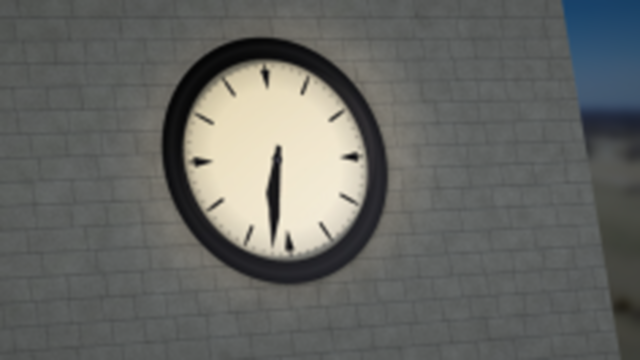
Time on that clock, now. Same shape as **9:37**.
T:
**6:32**
